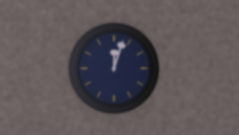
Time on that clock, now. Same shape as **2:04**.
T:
**12:03**
